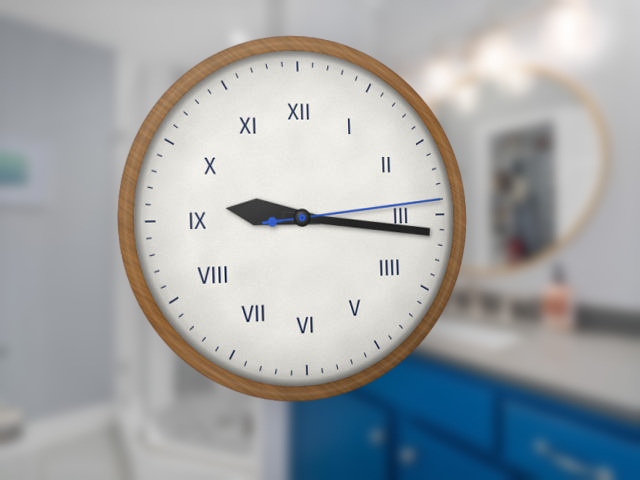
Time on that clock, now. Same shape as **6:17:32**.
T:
**9:16:14**
